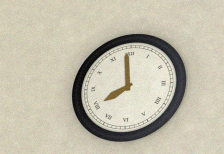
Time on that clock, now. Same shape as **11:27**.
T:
**7:59**
